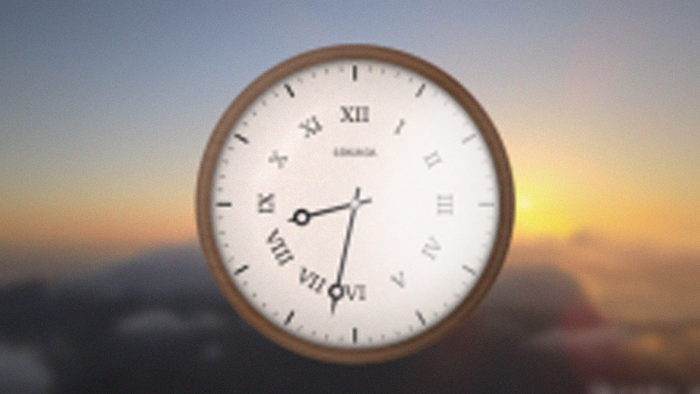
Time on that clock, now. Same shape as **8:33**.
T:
**8:32**
